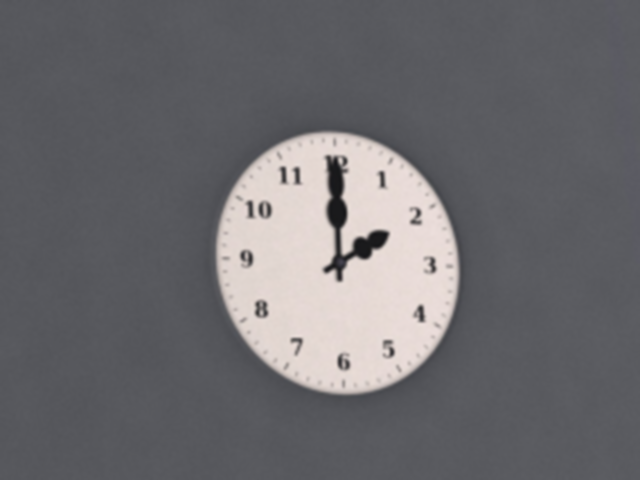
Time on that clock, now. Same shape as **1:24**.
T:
**2:00**
